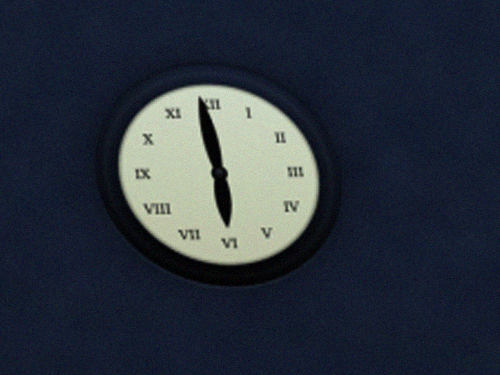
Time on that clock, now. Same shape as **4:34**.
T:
**5:59**
